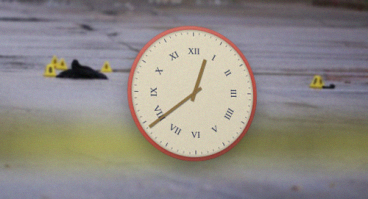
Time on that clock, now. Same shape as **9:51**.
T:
**12:39**
